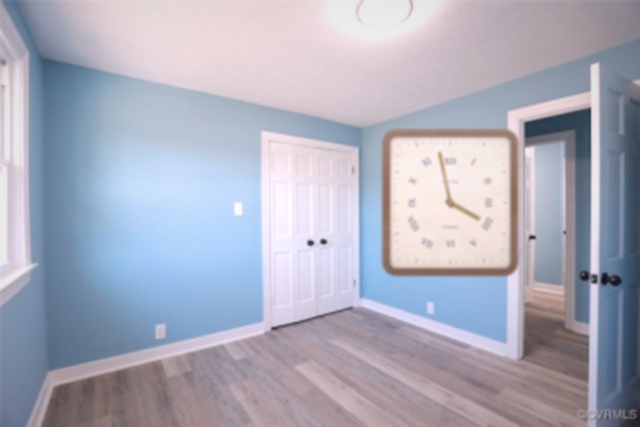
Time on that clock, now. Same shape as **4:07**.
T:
**3:58**
